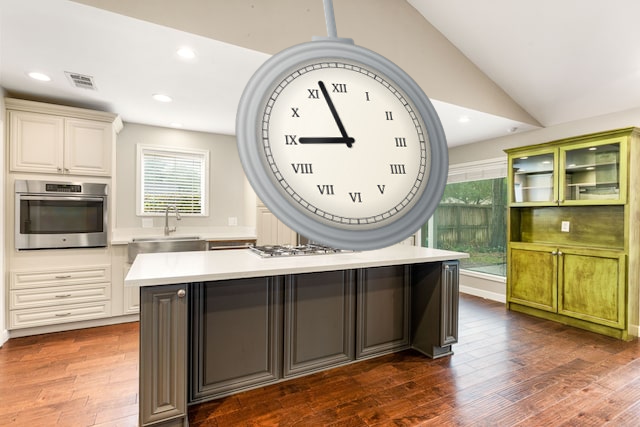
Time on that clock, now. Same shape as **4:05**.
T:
**8:57**
